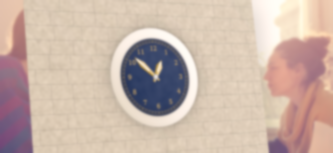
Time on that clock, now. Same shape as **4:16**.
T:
**12:52**
